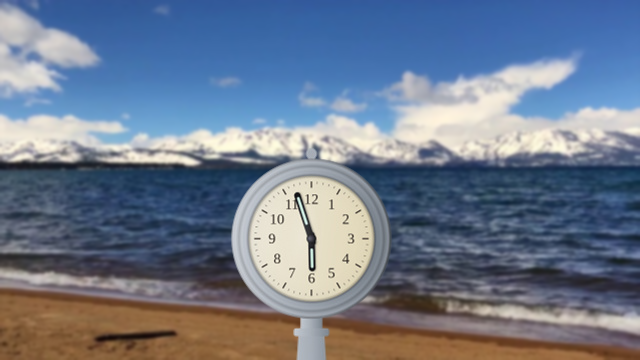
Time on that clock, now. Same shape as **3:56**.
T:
**5:57**
